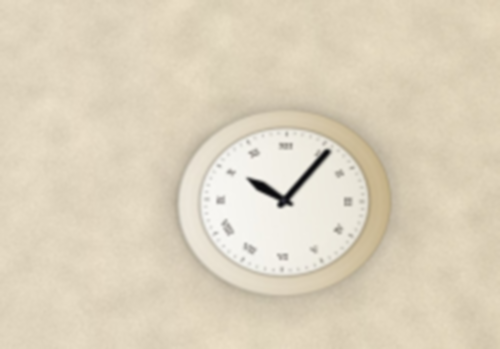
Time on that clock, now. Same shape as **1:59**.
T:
**10:06**
